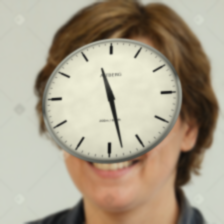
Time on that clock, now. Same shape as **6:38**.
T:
**11:28**
